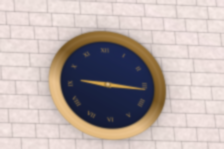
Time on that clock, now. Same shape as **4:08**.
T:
**9:16**
